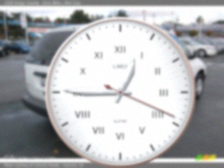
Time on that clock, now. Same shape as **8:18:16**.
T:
**12:45:19**
